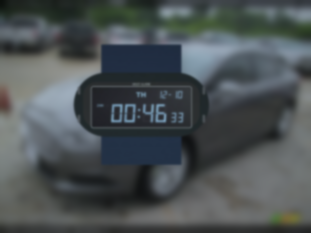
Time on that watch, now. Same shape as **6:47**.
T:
**0:46**
